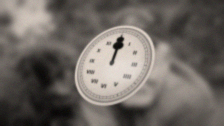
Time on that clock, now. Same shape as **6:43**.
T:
**12:00**
